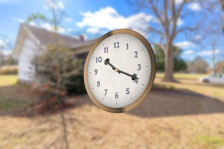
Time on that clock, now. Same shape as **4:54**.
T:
**10:19**
